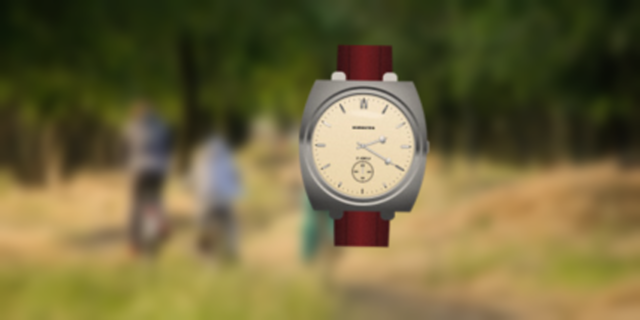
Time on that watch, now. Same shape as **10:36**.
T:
**2:20**
